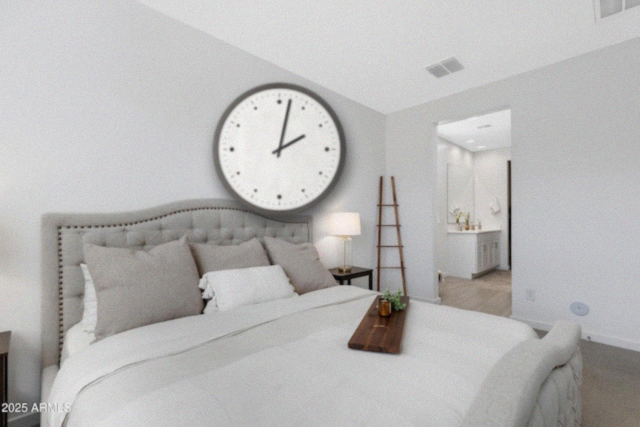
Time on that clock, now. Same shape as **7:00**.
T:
**2:02**
